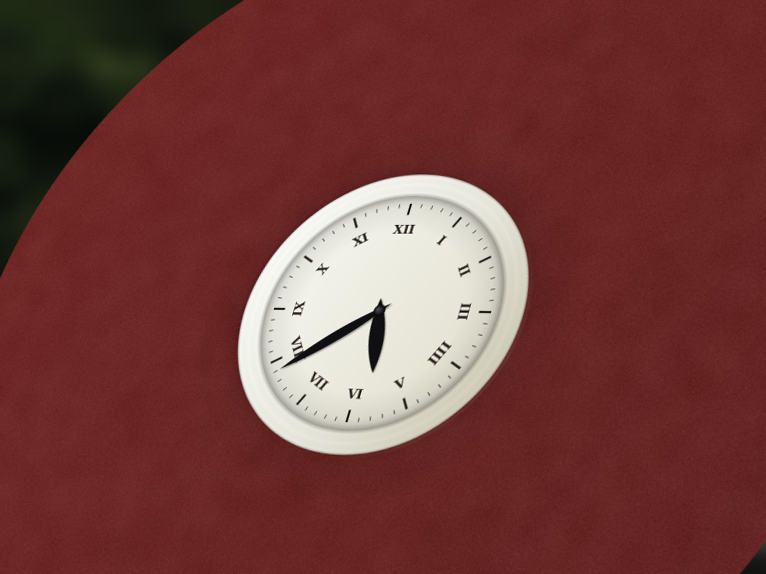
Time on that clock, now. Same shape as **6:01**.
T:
**5:39**
